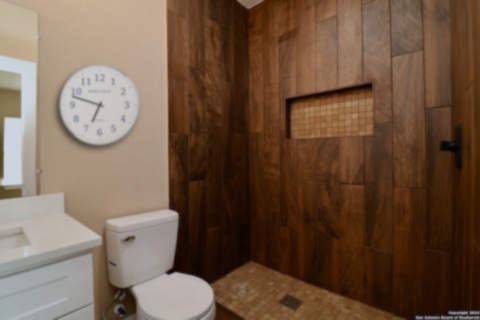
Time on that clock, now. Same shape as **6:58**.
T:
**6:48**
